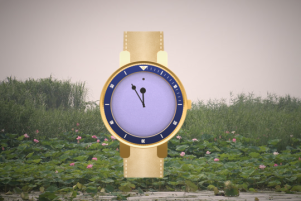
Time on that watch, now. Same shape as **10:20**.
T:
**11:55**
